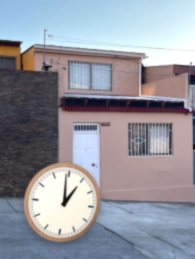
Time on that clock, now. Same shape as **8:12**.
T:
**12:59**
